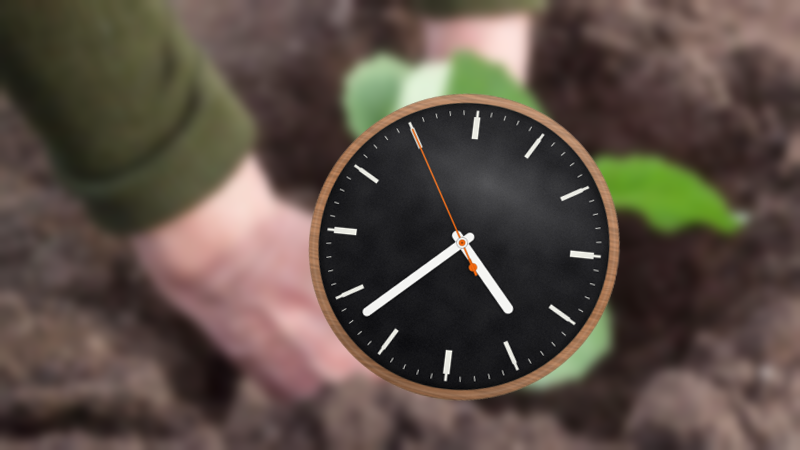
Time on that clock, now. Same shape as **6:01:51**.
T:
**4:37:55**
